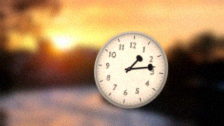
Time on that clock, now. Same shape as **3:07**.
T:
**1:13**
